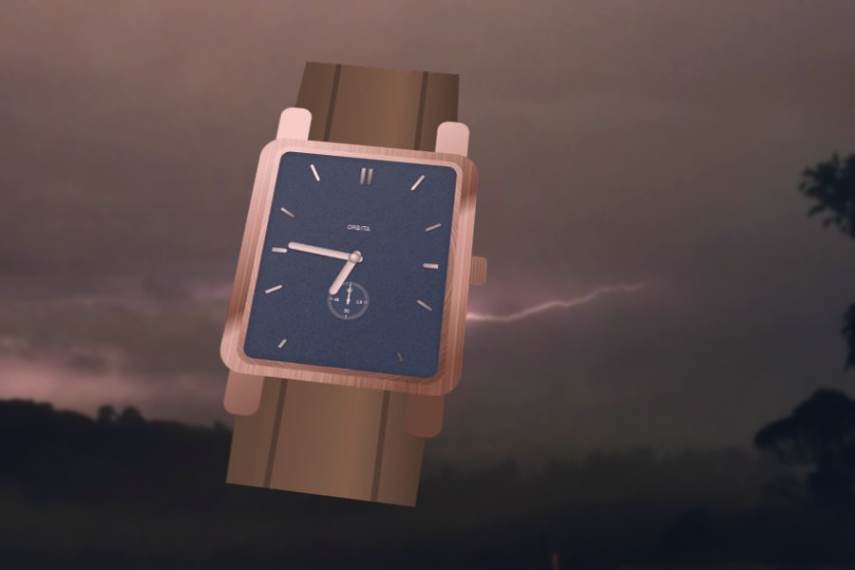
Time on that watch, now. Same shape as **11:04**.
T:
**6:46**
